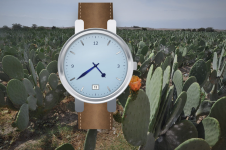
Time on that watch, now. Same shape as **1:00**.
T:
**4:39**
